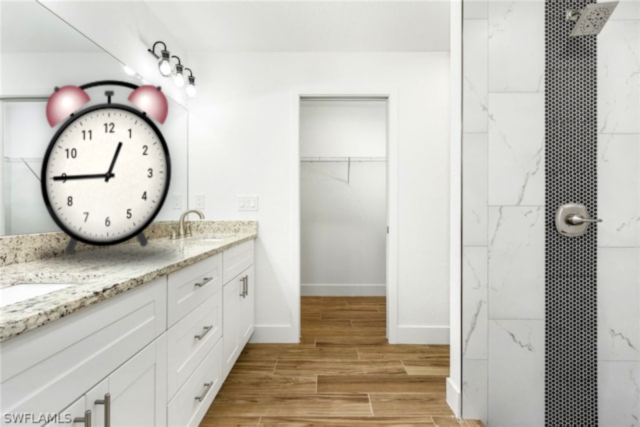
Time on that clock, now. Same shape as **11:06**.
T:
**12:45**
